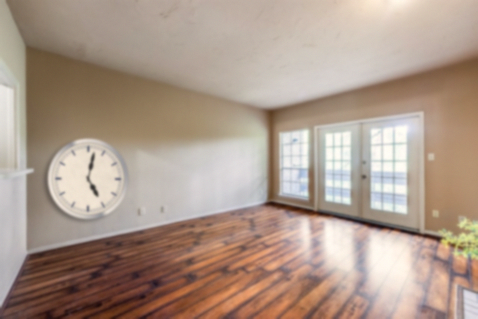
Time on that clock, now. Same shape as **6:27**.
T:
**5:02**
